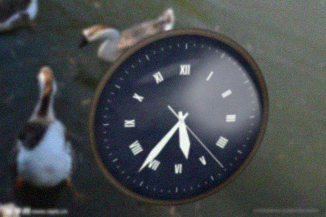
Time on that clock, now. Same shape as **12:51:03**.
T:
**5:36:23**
